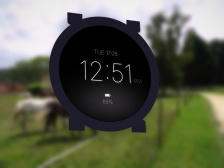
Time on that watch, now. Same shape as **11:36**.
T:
**12:51**
